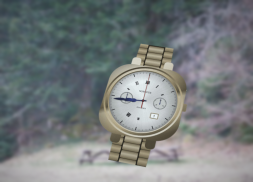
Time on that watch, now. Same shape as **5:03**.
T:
**8:44**
